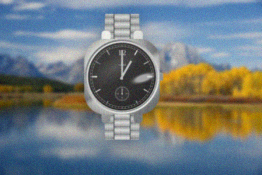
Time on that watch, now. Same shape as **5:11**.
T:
**1:00**
